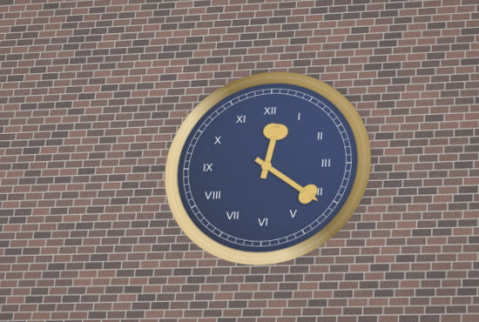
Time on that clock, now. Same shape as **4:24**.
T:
**12:21**
